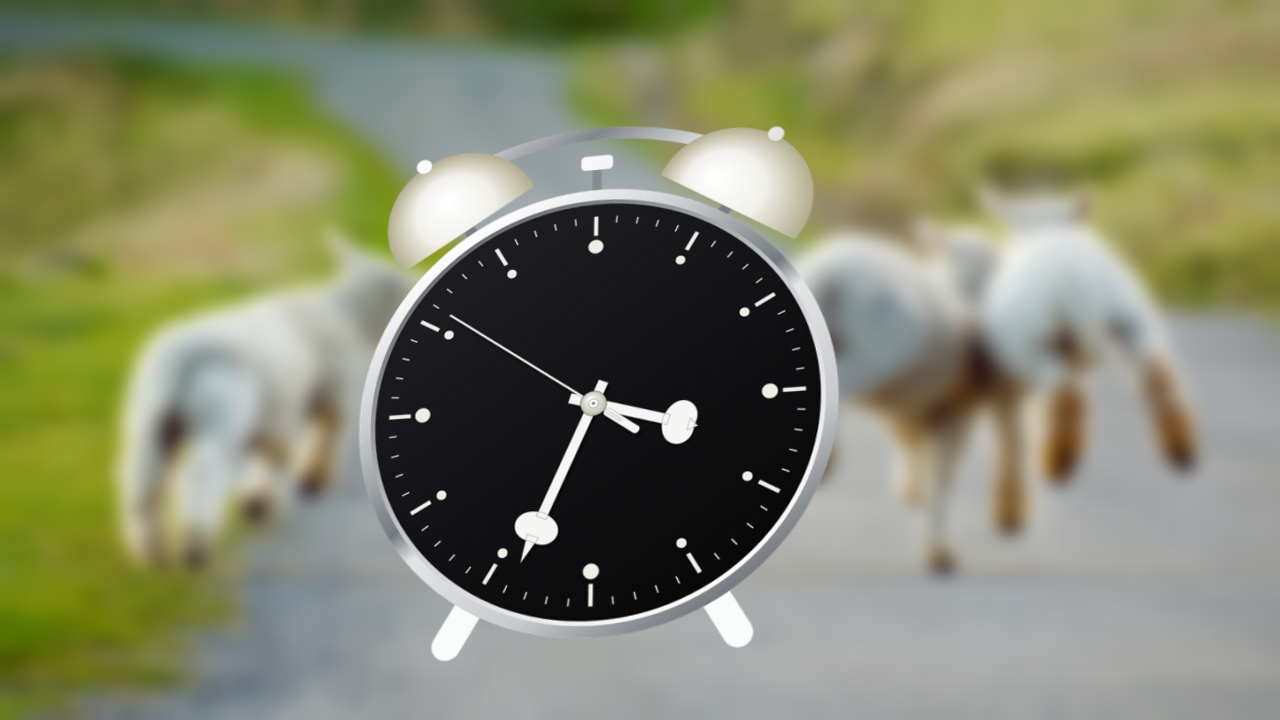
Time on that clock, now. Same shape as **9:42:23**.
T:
**3:33:51**
